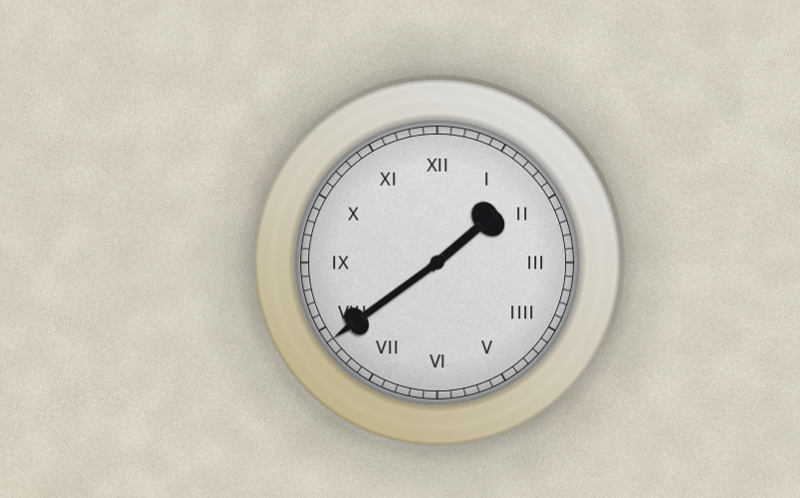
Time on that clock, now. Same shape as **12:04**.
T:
**1:39**
